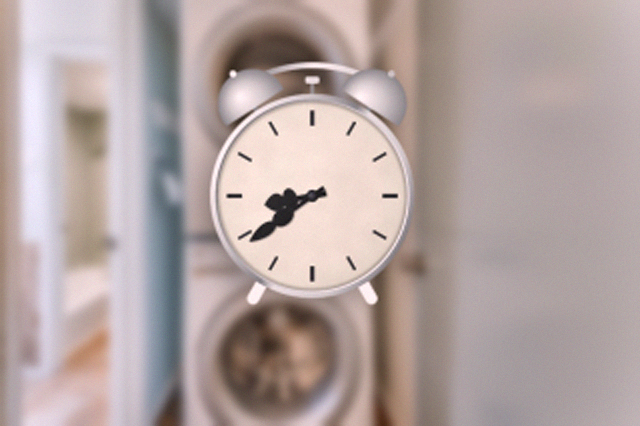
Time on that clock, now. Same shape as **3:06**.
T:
**8:39**
